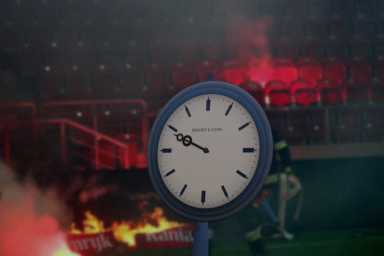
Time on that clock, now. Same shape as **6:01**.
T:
**9:49**
